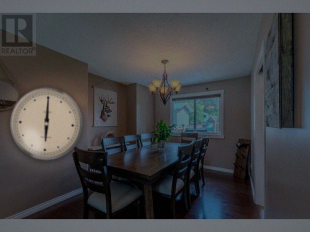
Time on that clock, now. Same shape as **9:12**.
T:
**6:00**
